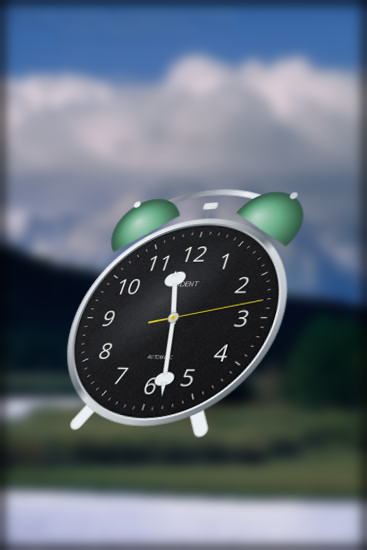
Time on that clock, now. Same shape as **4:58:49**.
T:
**11:28:13**
